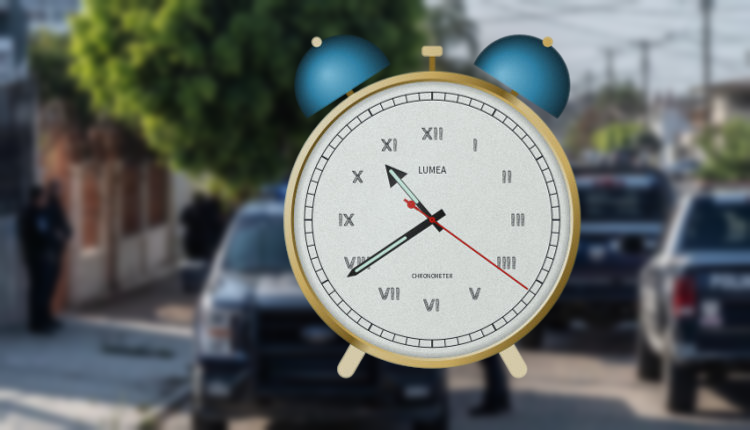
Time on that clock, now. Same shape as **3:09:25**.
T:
**10:39:21**
